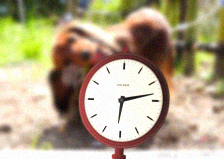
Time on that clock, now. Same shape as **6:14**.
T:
**6:13**
